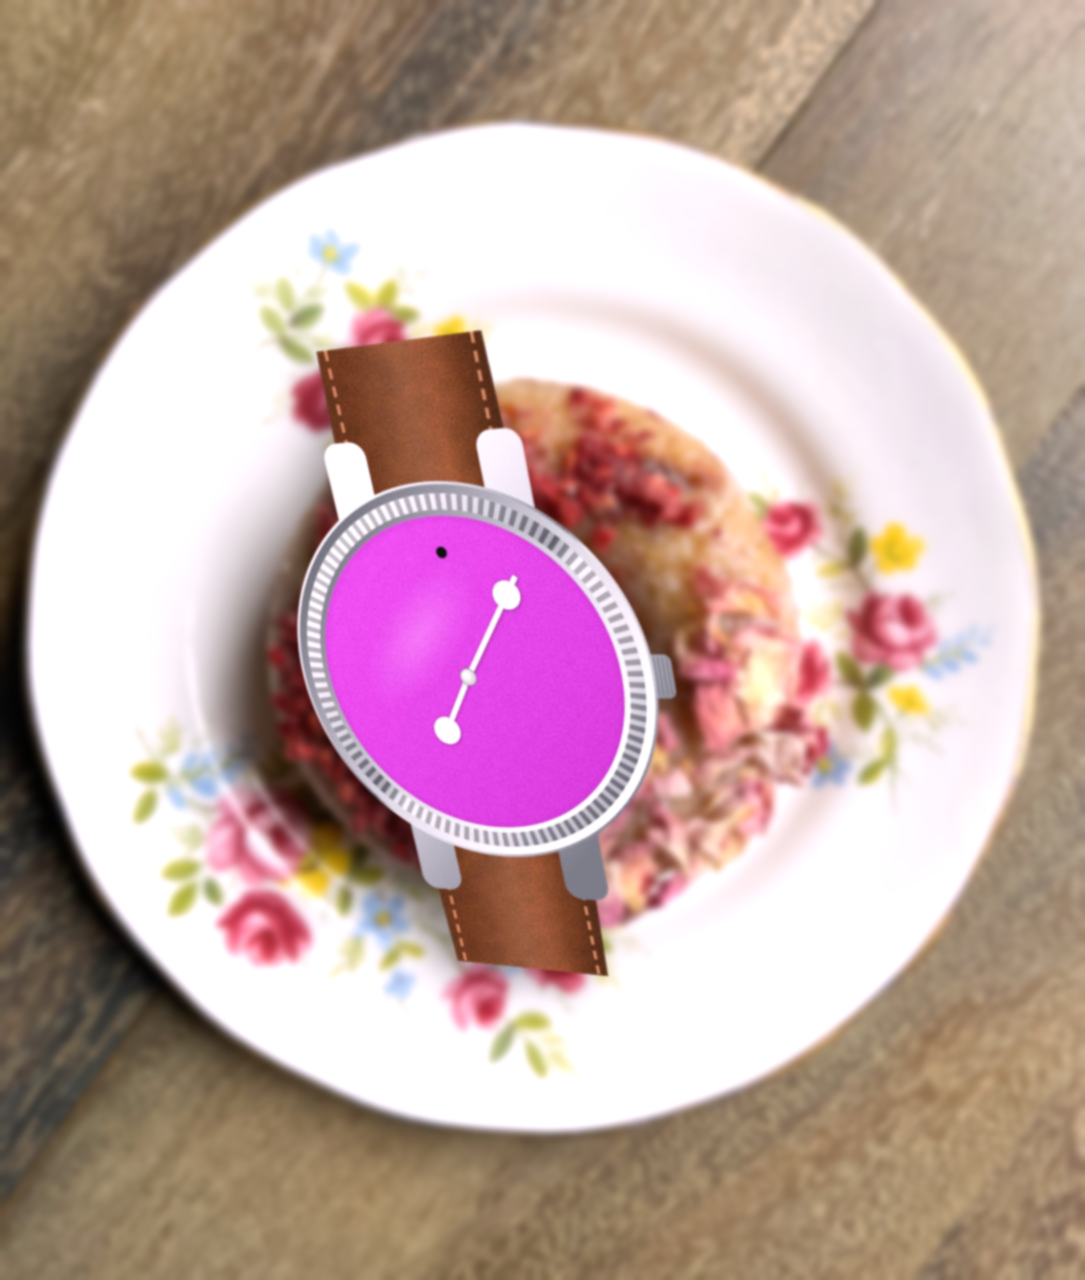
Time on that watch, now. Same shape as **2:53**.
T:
**7:06**
